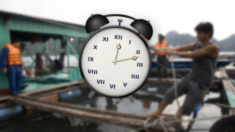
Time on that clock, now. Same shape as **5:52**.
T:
**12:12**
